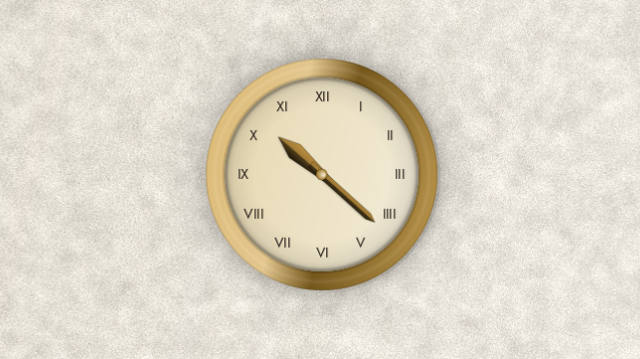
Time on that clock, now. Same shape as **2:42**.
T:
**10:22**
